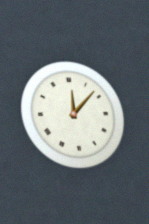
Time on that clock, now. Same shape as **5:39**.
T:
**12:08**
